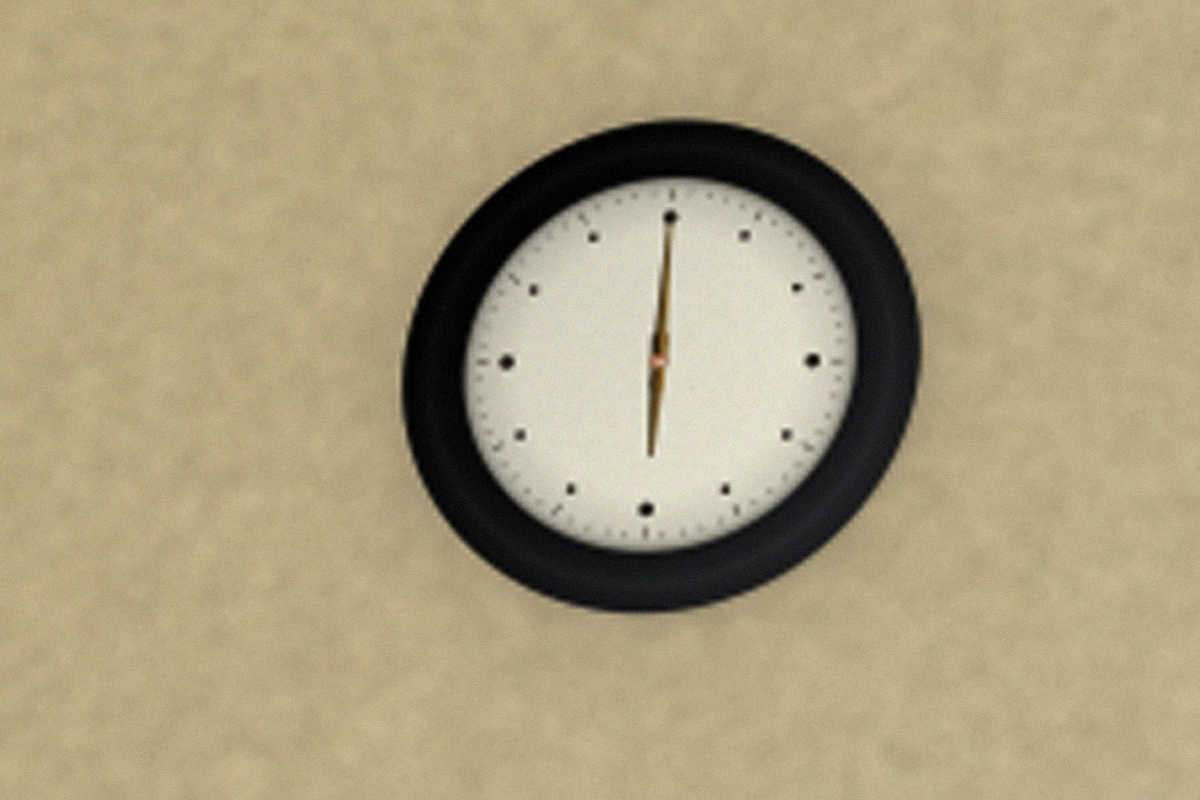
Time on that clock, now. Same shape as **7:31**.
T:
**6:00**
